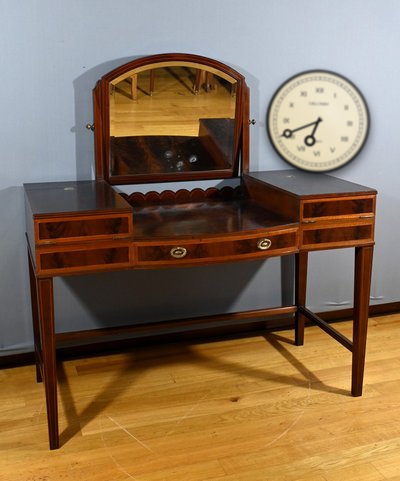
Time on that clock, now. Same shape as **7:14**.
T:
**6:41**
